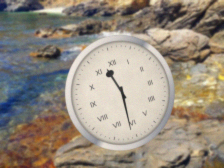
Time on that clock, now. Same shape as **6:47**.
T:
**11:31**
